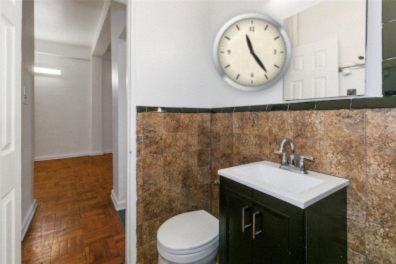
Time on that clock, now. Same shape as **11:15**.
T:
**11:24**
